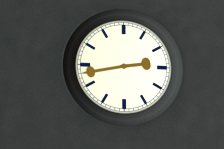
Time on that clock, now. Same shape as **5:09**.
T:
**2:43**
